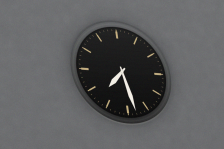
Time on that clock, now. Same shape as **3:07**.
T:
**7:28**
